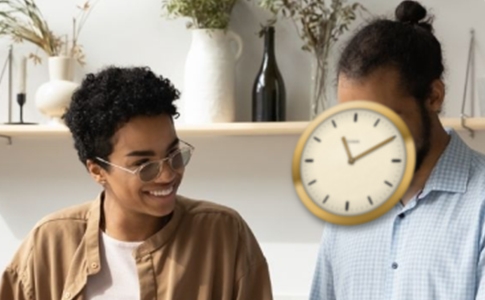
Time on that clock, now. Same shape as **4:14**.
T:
**11:10**
